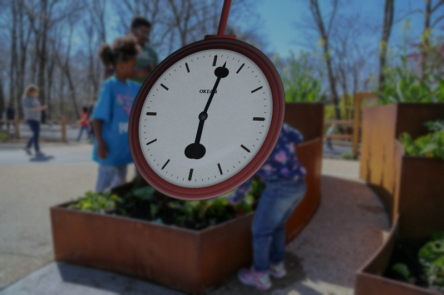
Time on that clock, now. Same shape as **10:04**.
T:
**6:02**
